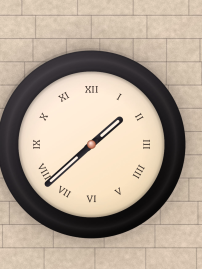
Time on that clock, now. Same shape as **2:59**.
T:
**1:38**
